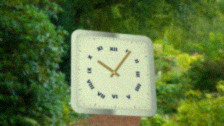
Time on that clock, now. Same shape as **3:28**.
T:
**10:06**
